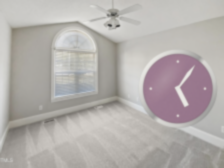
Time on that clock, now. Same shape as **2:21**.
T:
**5:06**
